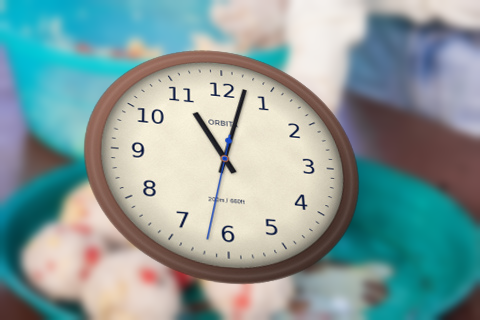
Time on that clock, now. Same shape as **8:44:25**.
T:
**11:02:32**
